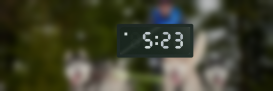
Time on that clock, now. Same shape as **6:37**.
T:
**5:23**
